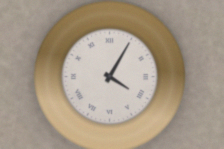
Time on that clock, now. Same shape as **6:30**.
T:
**4:05**
